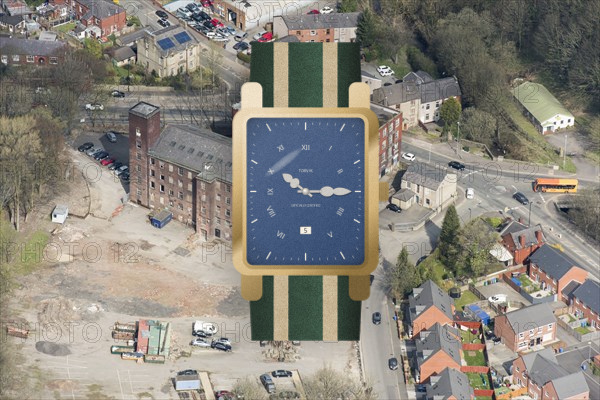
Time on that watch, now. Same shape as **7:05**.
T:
**10:15**
